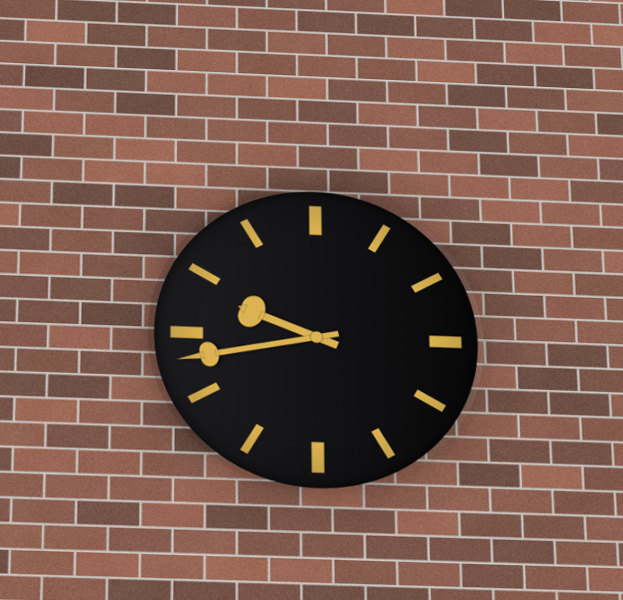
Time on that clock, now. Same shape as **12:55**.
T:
**9:43**
